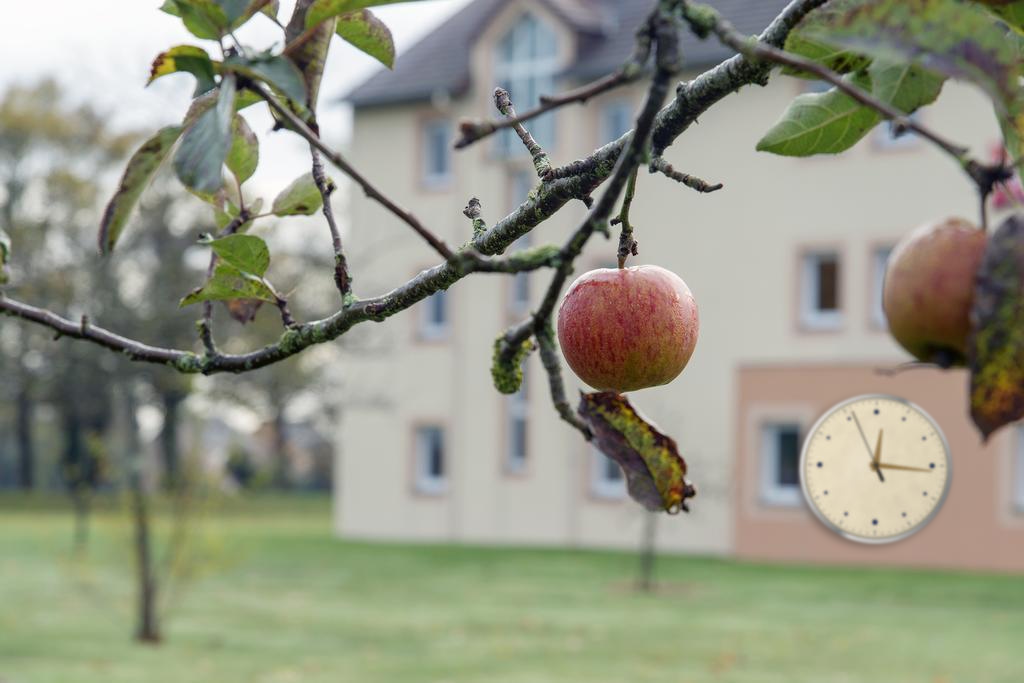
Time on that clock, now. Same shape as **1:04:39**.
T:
**12:15:56**
